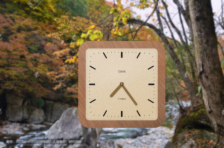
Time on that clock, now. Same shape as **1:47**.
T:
**7:24**
